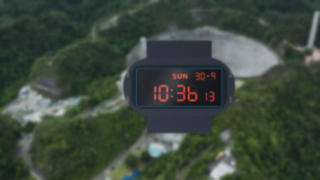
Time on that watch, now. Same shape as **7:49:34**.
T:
**10:36:13**
